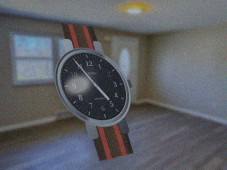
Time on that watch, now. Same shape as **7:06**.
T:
**4:55**
